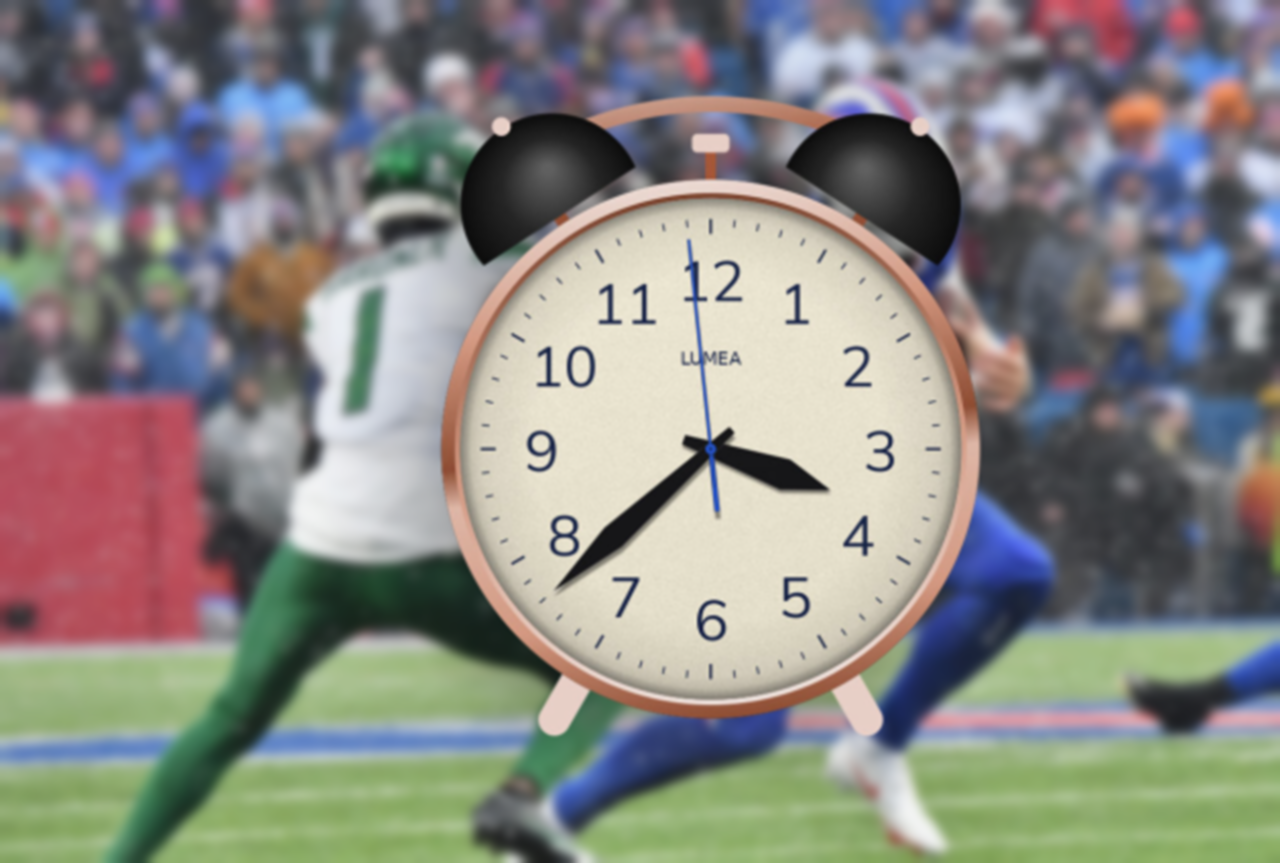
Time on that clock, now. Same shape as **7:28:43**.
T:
**3:37:59**
